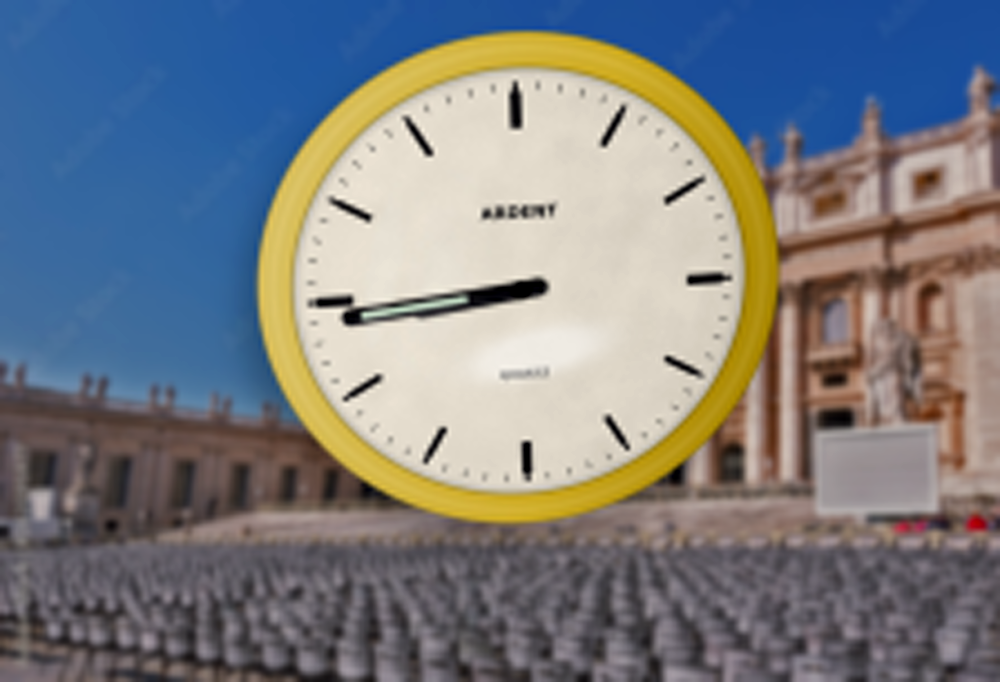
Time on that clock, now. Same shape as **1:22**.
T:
**8:44**
